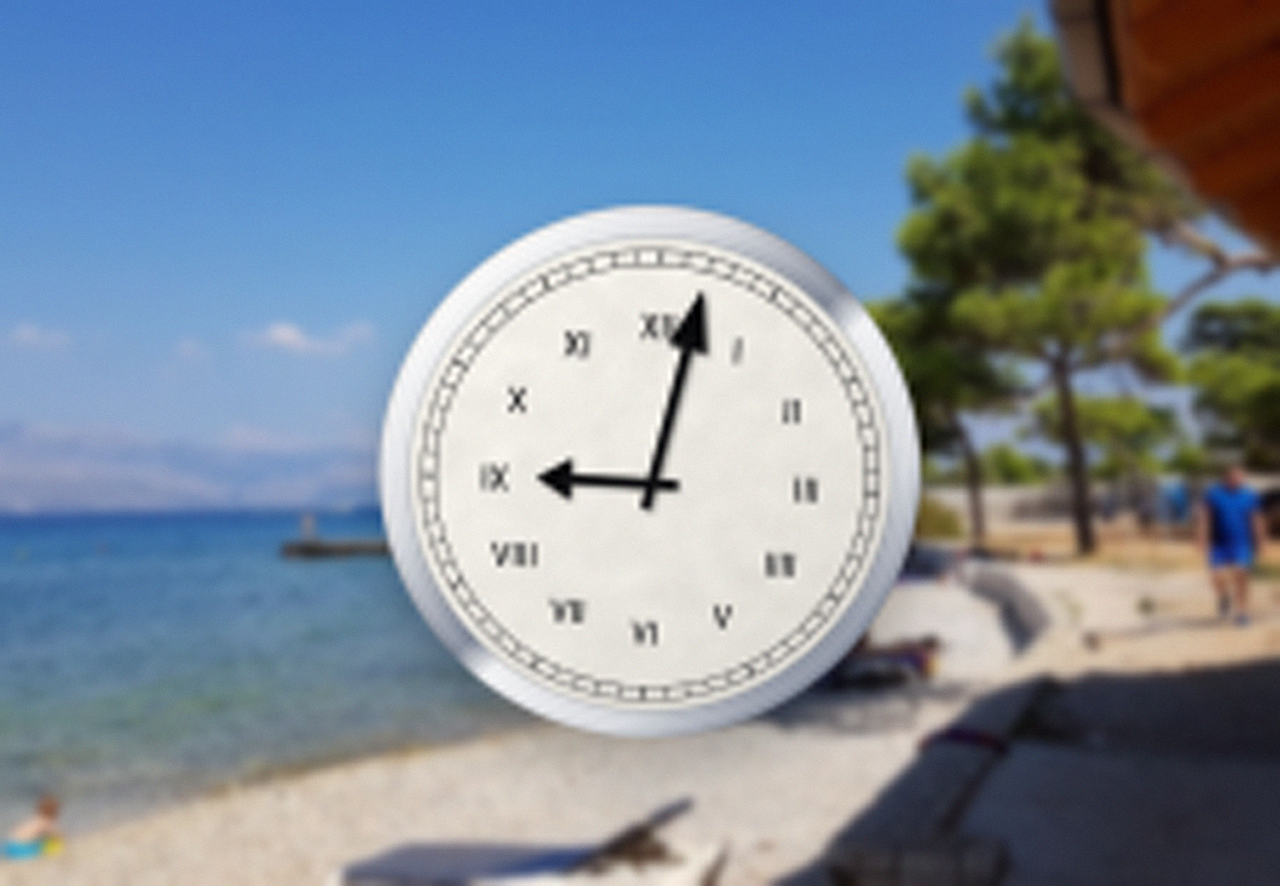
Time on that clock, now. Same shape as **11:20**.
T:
**9:02**
